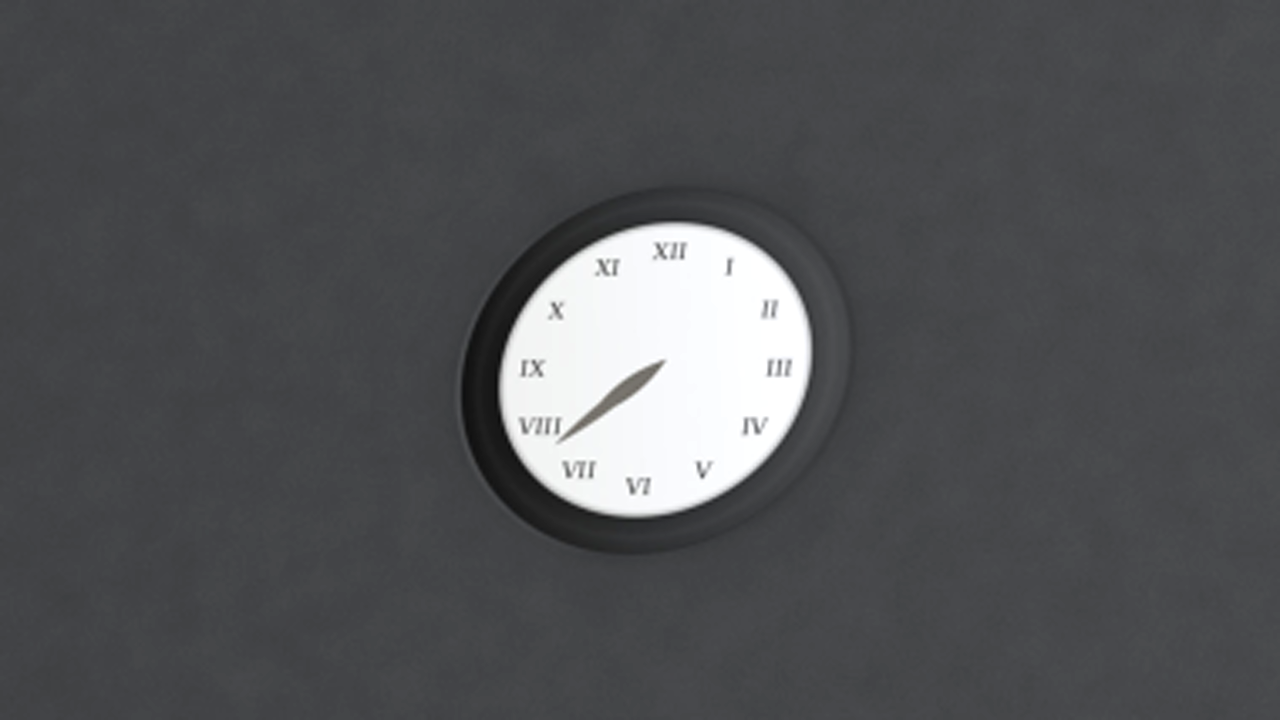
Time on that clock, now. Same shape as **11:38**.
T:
**7:38**
